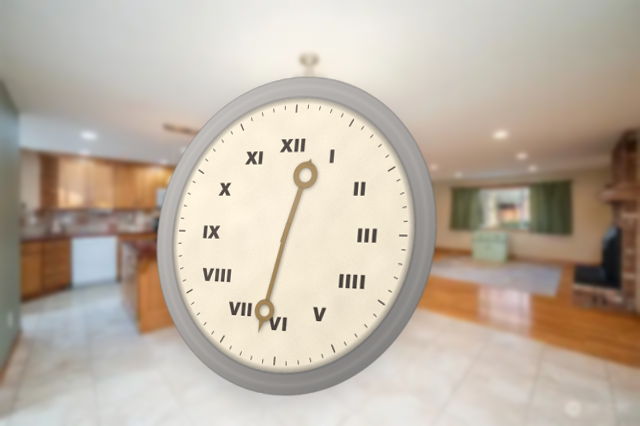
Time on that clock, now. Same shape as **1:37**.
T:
**12:32**
